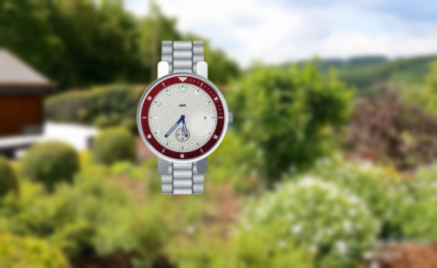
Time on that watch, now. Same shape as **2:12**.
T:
**5:37**
